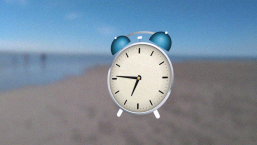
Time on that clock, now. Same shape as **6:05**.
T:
**6:46**
